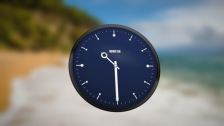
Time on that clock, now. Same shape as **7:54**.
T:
**10:30**
